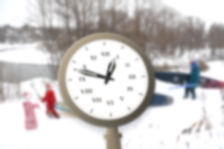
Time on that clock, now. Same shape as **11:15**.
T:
**12:48**
